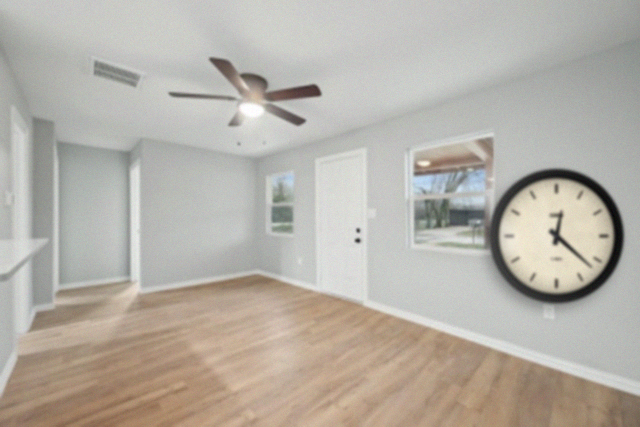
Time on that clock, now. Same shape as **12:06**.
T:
**12:22**
